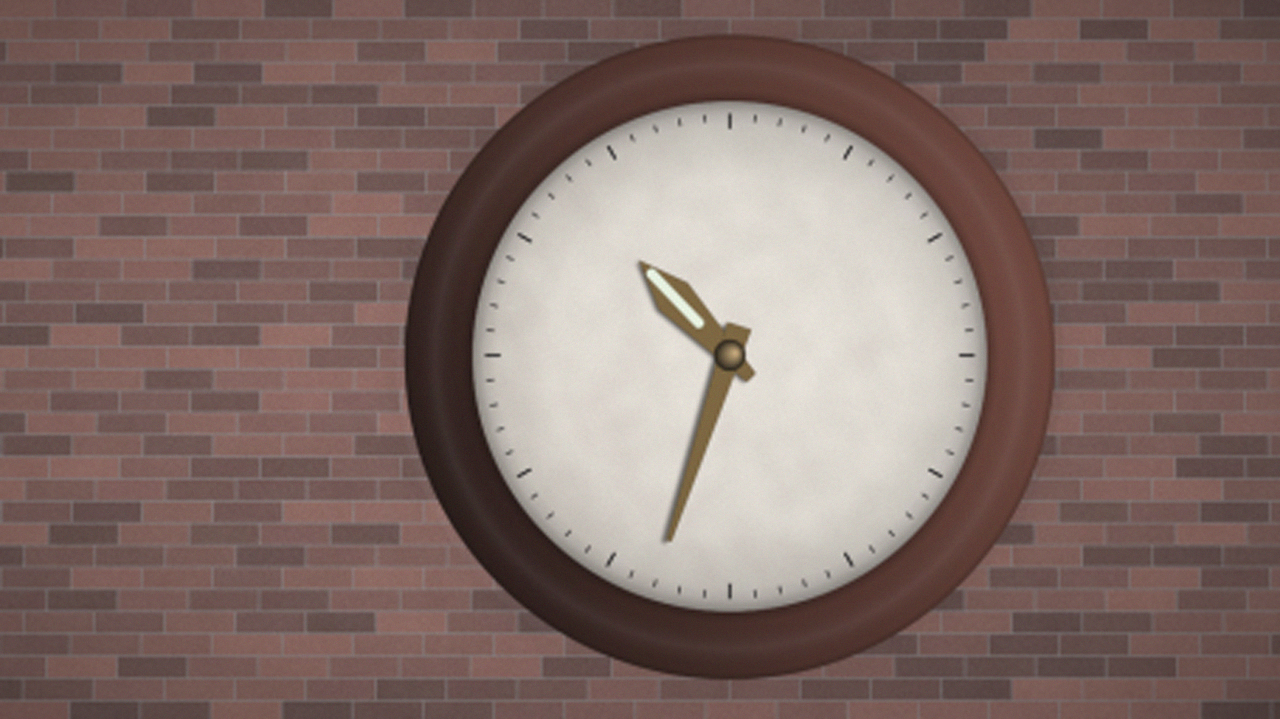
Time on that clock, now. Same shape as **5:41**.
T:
**10:33**
